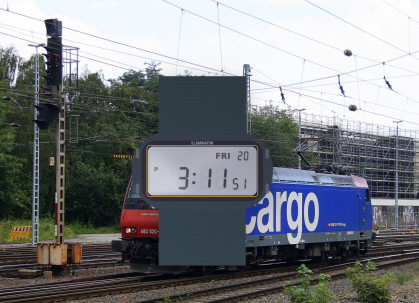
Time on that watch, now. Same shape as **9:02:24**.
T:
**3:11:51**
